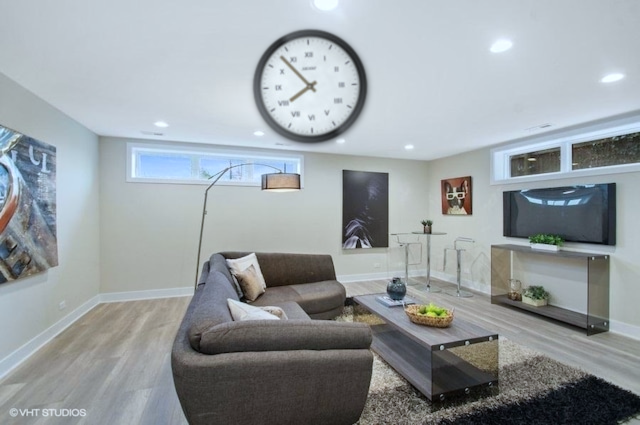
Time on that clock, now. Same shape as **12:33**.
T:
**7:53**
